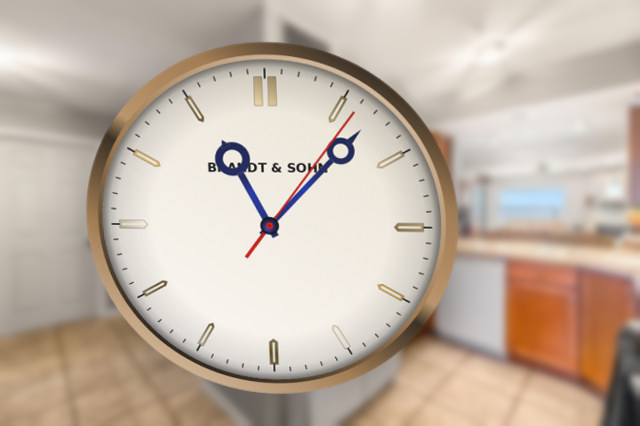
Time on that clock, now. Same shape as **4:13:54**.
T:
**11:07:06**
